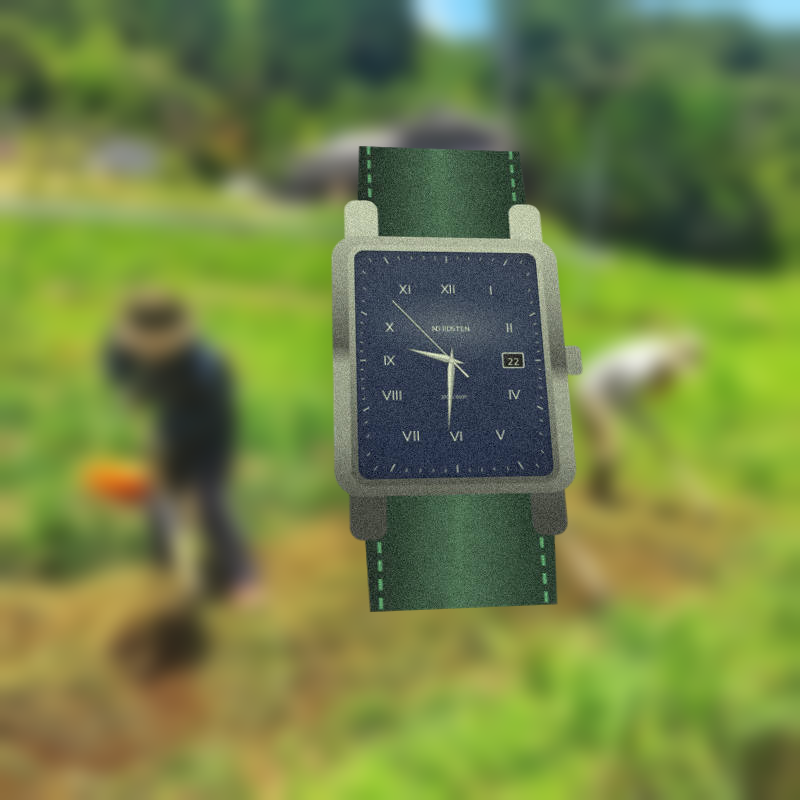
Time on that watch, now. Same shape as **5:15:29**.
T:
**9:30:53**
